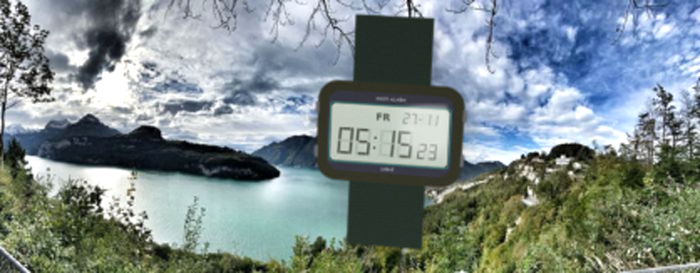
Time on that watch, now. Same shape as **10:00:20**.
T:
**5:15:23**
